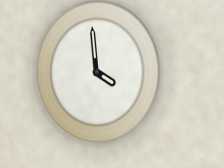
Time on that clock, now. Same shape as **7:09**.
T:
**3:59**
